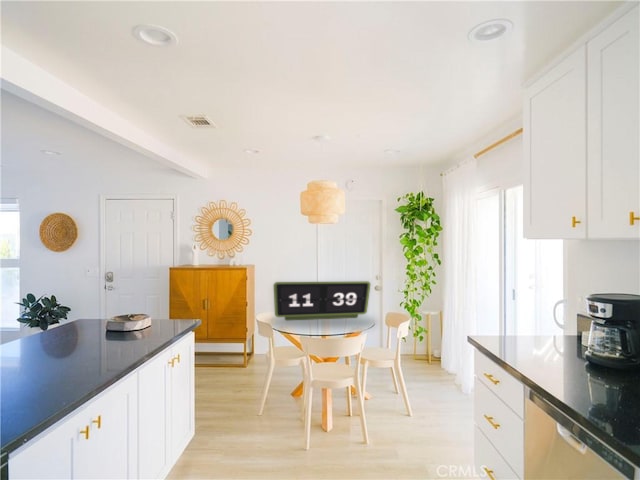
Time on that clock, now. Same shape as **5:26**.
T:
**11:39**
